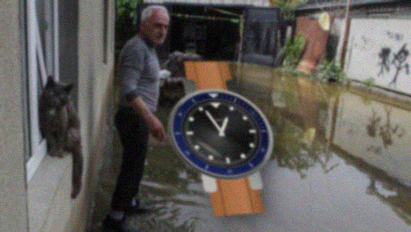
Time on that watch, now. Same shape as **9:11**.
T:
**12:56**
